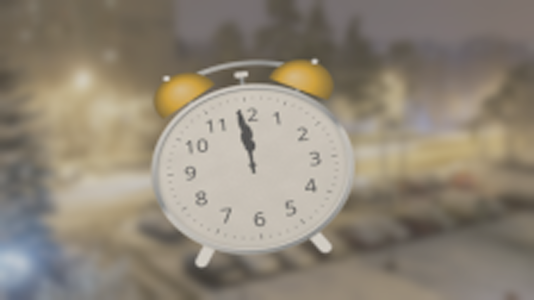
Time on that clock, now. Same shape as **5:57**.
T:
**11:59**
